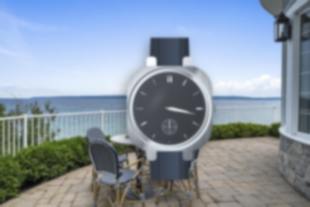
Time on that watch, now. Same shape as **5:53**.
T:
**3:17**
